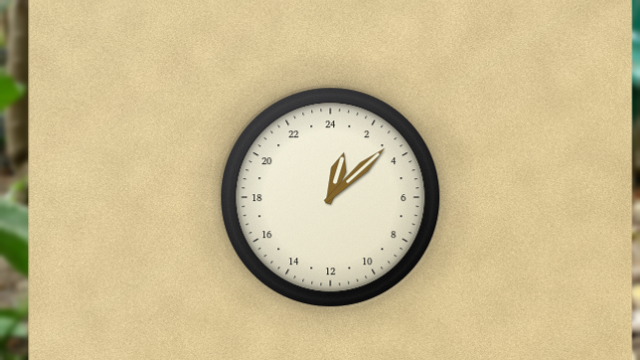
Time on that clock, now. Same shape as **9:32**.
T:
**1:08**
